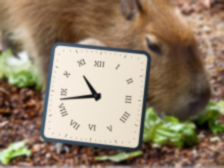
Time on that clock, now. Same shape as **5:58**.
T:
**10:43**
